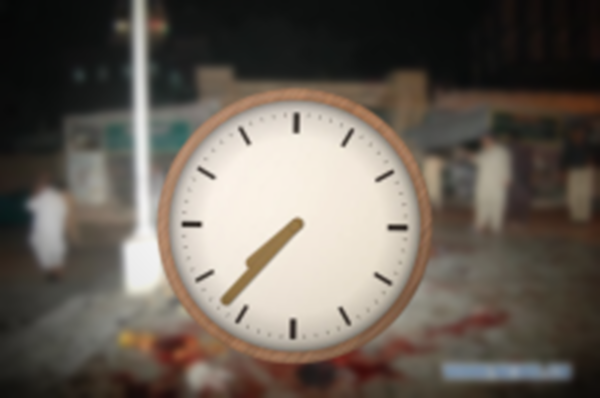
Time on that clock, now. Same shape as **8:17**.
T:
**7:37**
